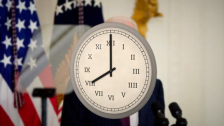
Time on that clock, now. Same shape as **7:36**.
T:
**8:00**
